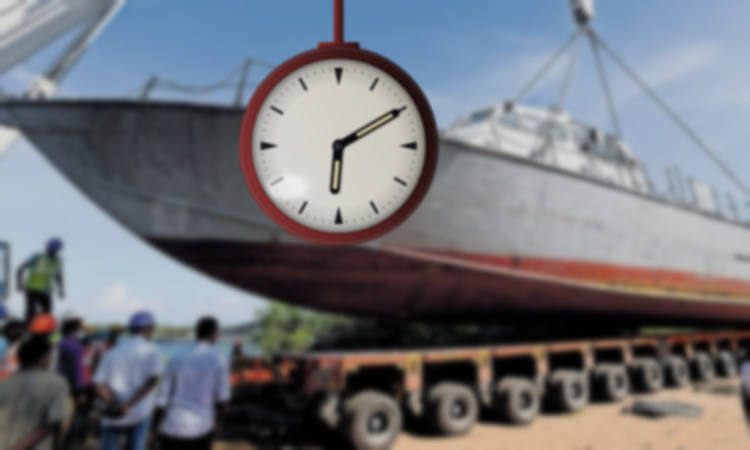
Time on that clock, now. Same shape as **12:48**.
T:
**6:10**
